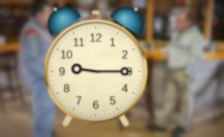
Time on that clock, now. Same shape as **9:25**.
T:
**9:15**
